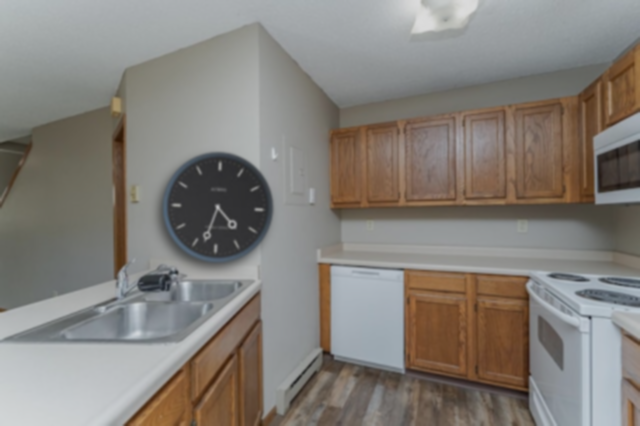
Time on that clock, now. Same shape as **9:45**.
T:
**4:33**
